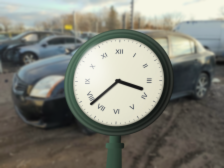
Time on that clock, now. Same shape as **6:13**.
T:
**3:38**
